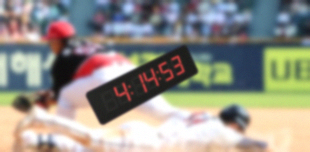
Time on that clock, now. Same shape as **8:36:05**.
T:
**4:14:53**
